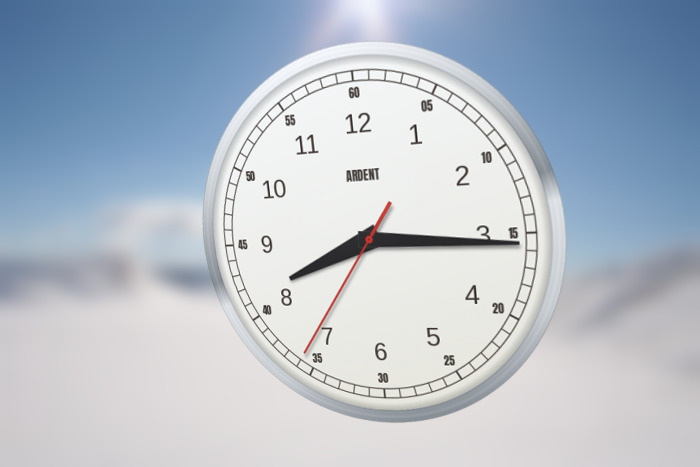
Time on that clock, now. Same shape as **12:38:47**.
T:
**8:15:36**
